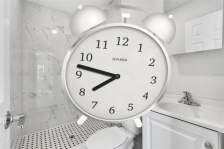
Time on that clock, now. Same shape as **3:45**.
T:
**7:47**
